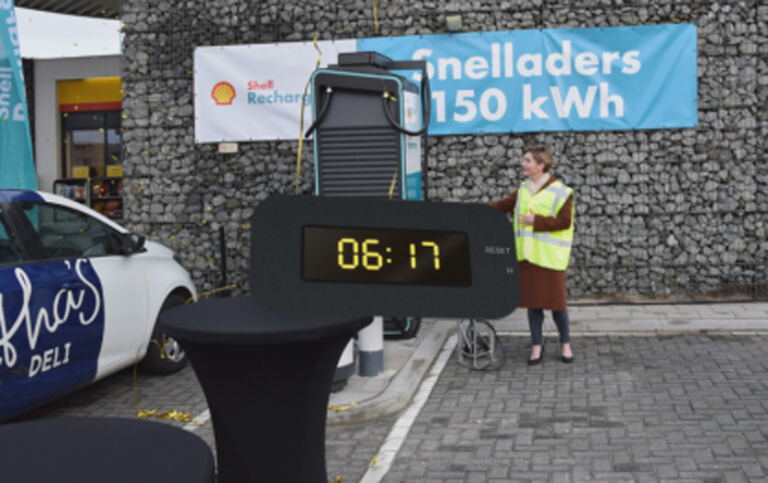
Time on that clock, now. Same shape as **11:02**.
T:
**6:17**
